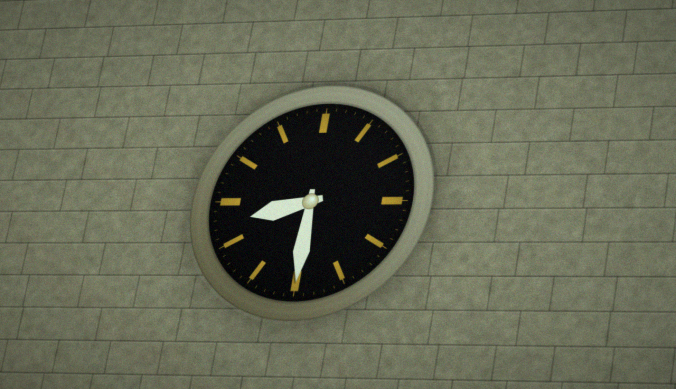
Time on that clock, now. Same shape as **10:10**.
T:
**8:30**
